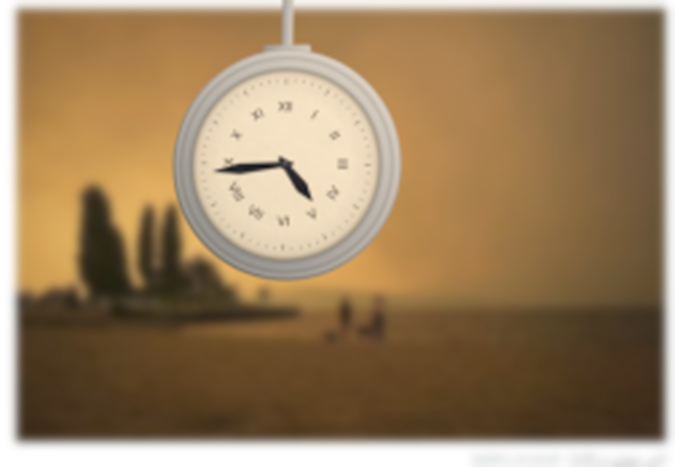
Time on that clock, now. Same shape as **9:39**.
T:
**4:44**
